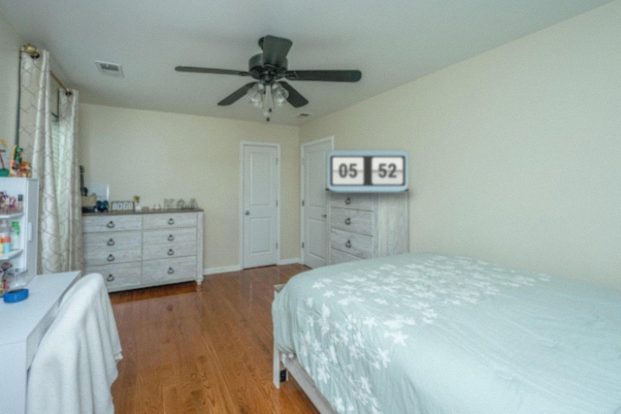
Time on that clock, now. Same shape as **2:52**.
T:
**5:52**
